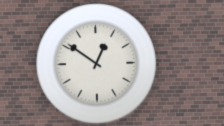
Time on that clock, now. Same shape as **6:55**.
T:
**12:51**
